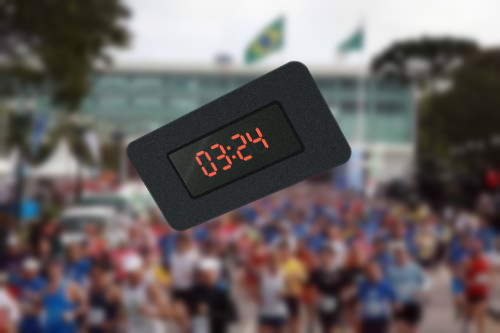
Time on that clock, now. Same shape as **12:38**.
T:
**3:24**
